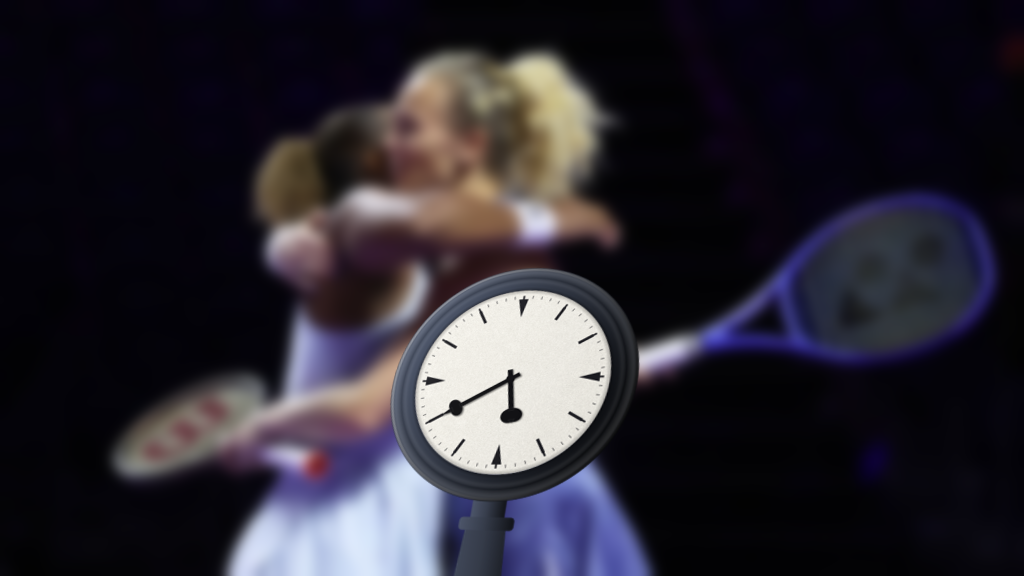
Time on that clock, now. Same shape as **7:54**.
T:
**5:40**
